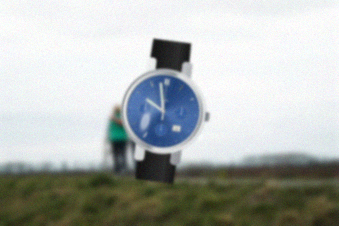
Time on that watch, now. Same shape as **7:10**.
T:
**9:58**
